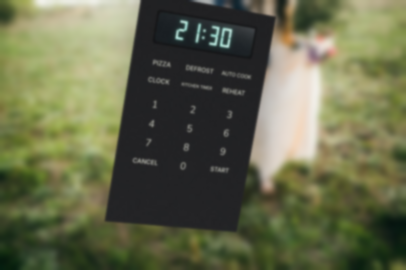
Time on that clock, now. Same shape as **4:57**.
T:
**21:30**
